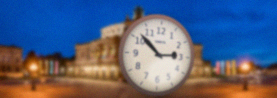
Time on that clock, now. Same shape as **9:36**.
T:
**2:52**
